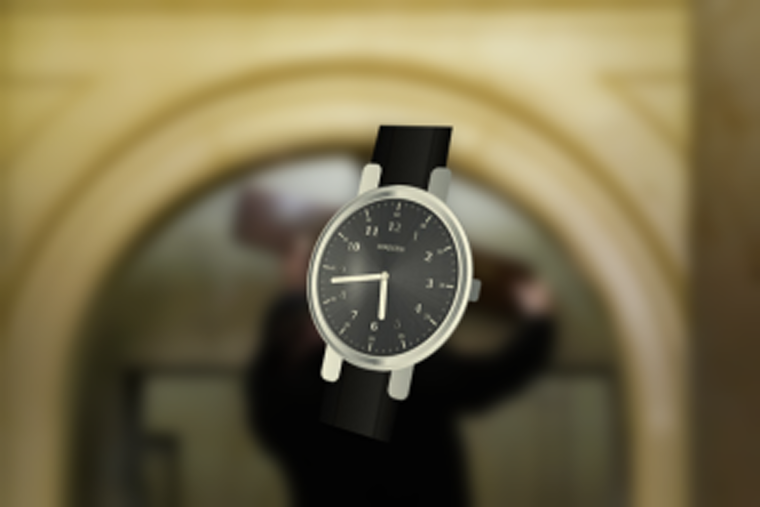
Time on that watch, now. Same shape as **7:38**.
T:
**5:43**
